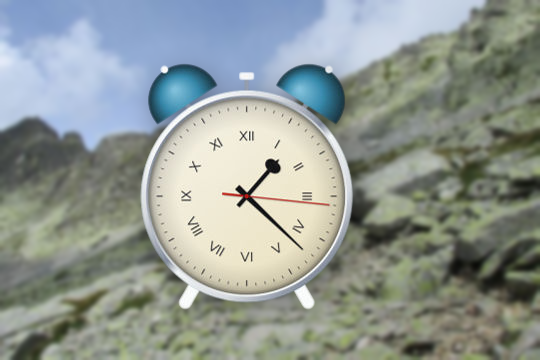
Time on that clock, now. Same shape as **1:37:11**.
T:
**1:22:16**
